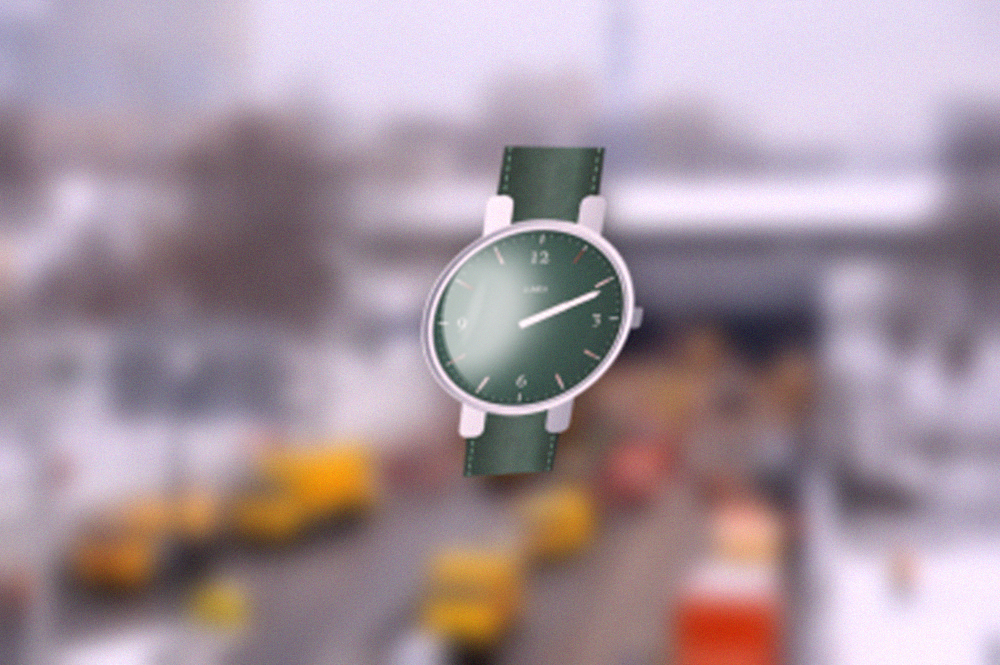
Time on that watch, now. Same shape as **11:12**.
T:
**2:11**
